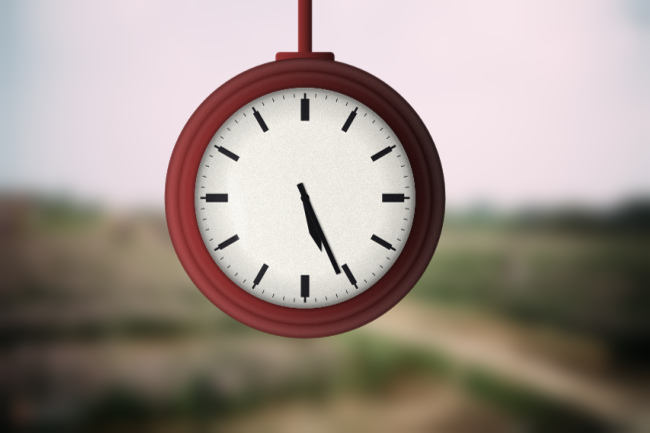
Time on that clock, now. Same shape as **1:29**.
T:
**5:26**
